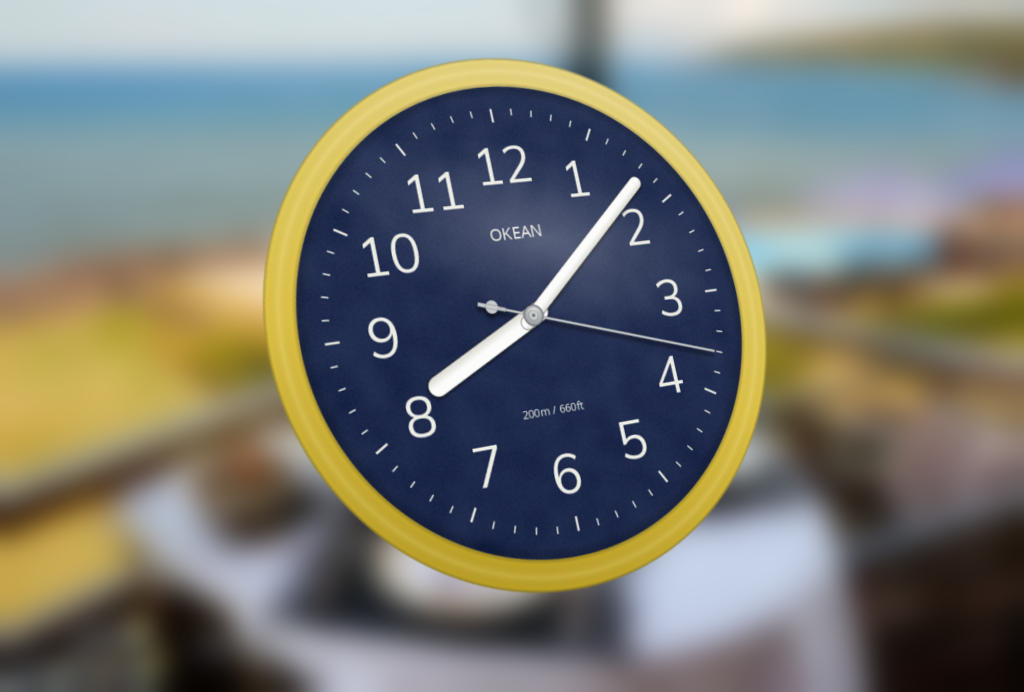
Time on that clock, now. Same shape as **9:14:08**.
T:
**8:08:18**
